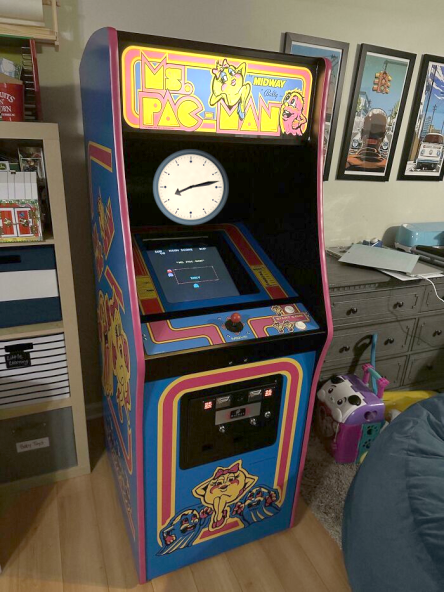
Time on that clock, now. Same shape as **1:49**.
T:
**8:13**
